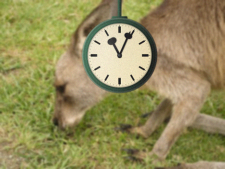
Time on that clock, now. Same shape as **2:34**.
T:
**11:04**
